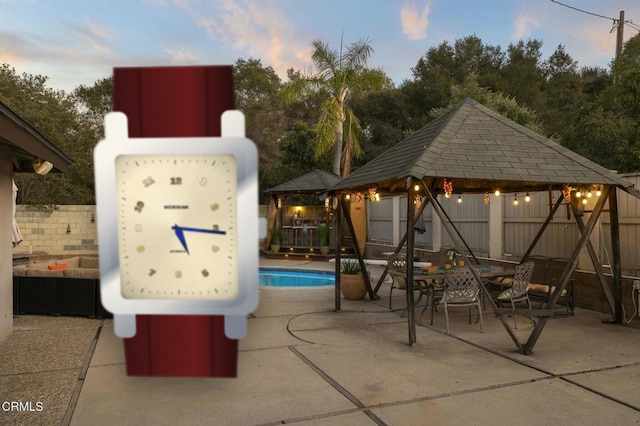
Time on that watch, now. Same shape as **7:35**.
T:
**5:16**
